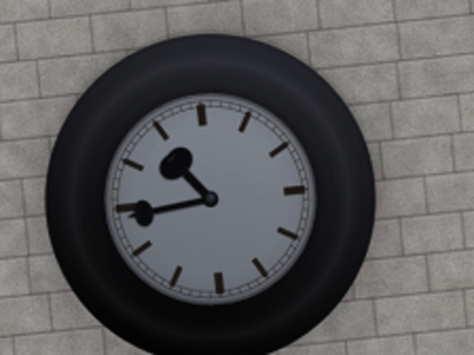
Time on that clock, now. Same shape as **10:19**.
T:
**10:44**
